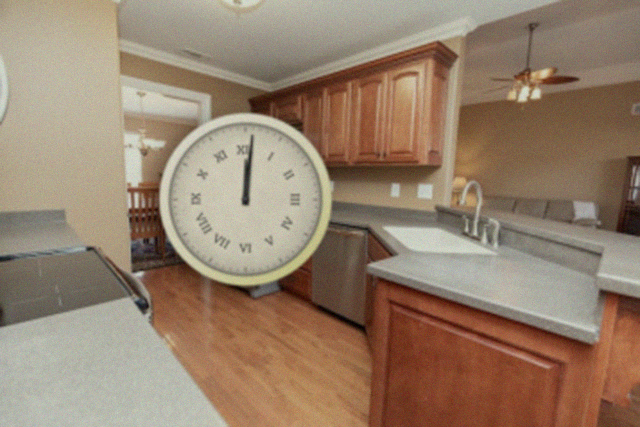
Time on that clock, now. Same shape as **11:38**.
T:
**12:01**
